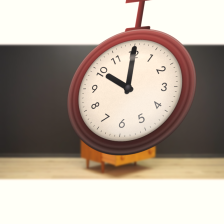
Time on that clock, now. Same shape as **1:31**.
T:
**10:00**
